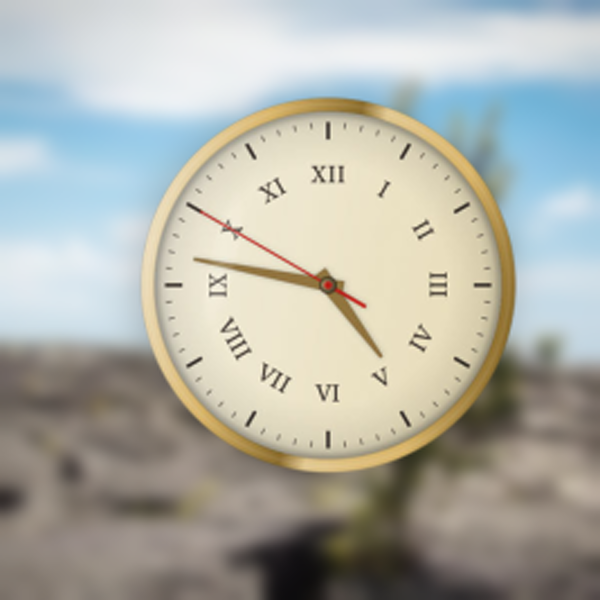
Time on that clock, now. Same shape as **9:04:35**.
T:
**4:46:50**
